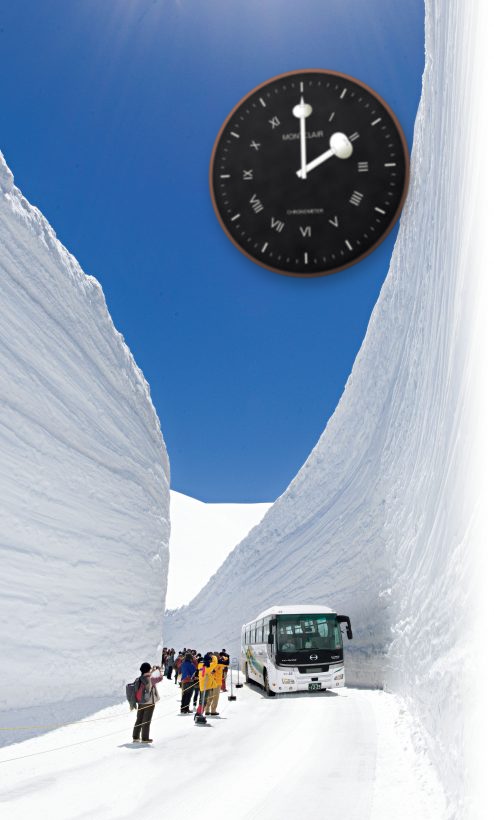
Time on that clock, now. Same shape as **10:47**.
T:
**2:00**
